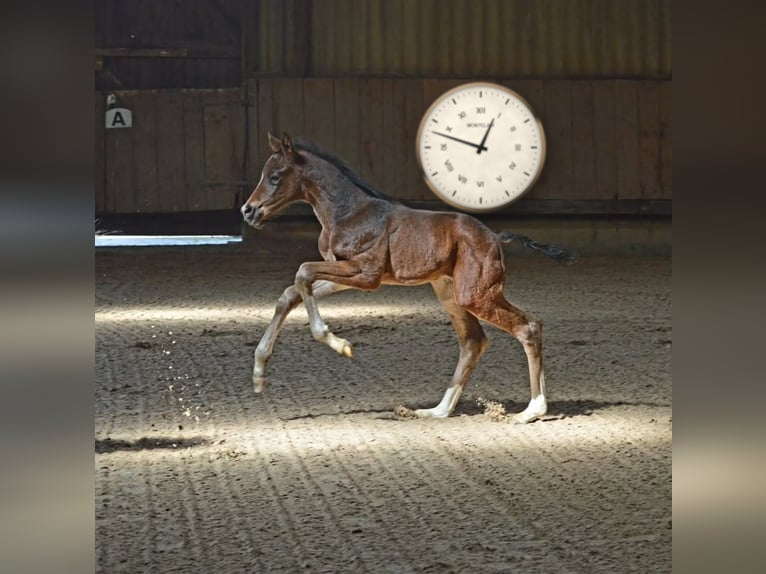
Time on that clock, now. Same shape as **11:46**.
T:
**12:48**
